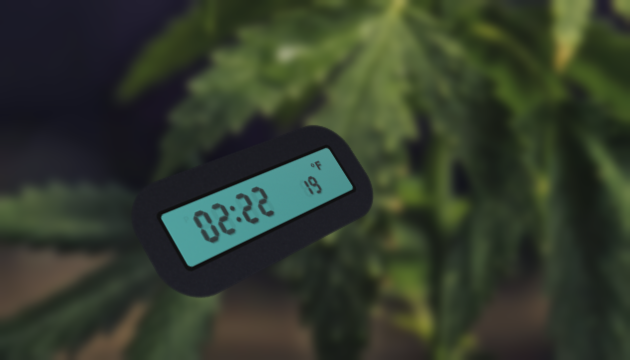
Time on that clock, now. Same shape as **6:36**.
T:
**2:22**
